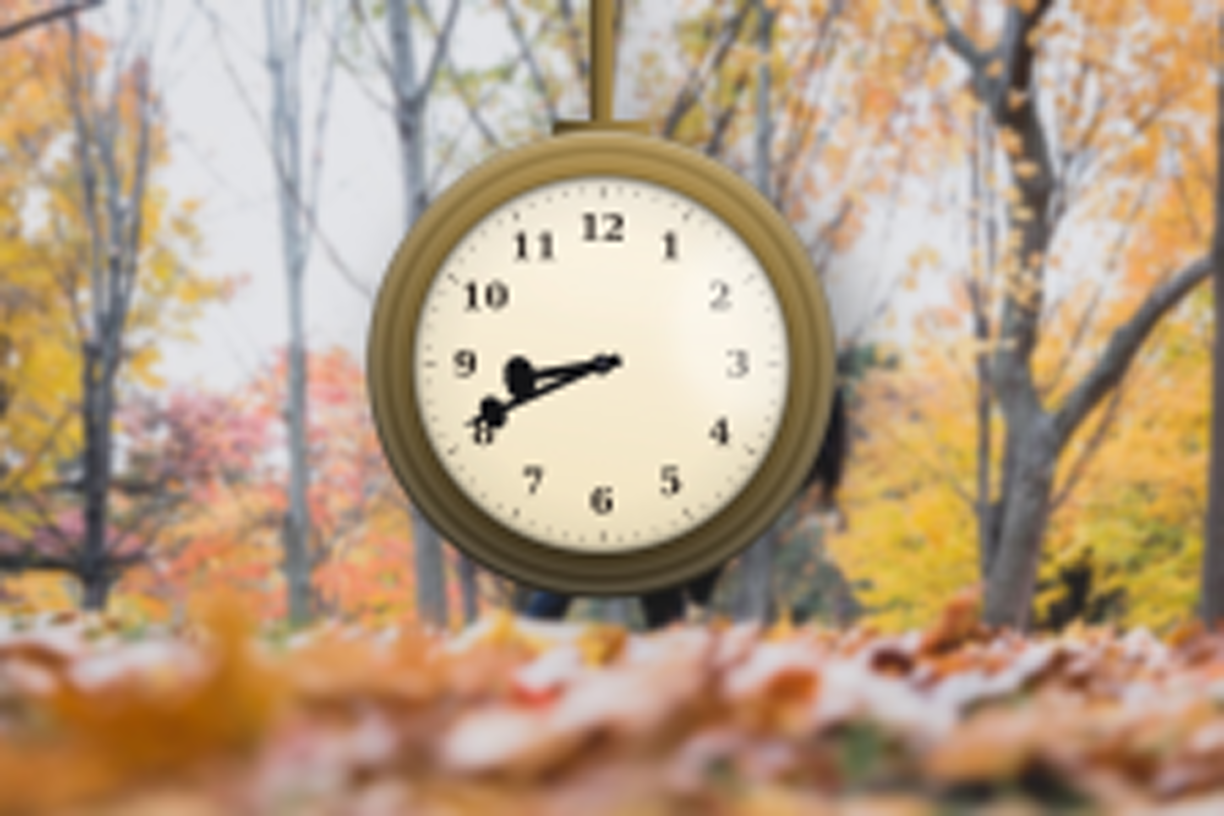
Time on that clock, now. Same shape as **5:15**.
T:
**8:41**
